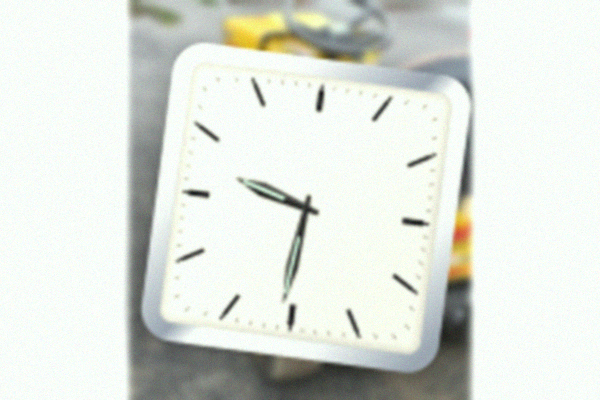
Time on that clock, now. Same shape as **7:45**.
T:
**9:31**
